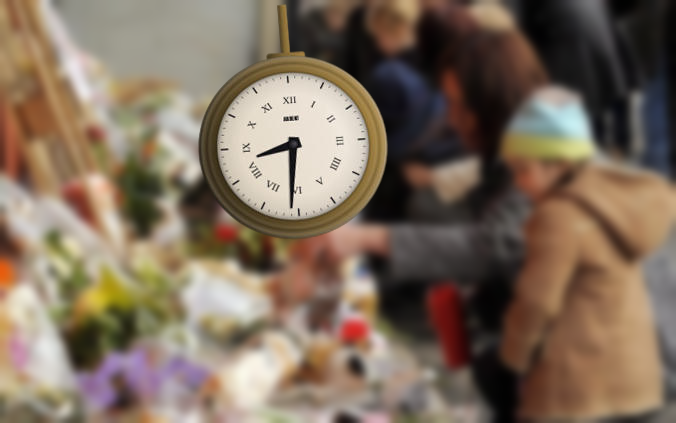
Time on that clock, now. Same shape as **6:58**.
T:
**8:31**
